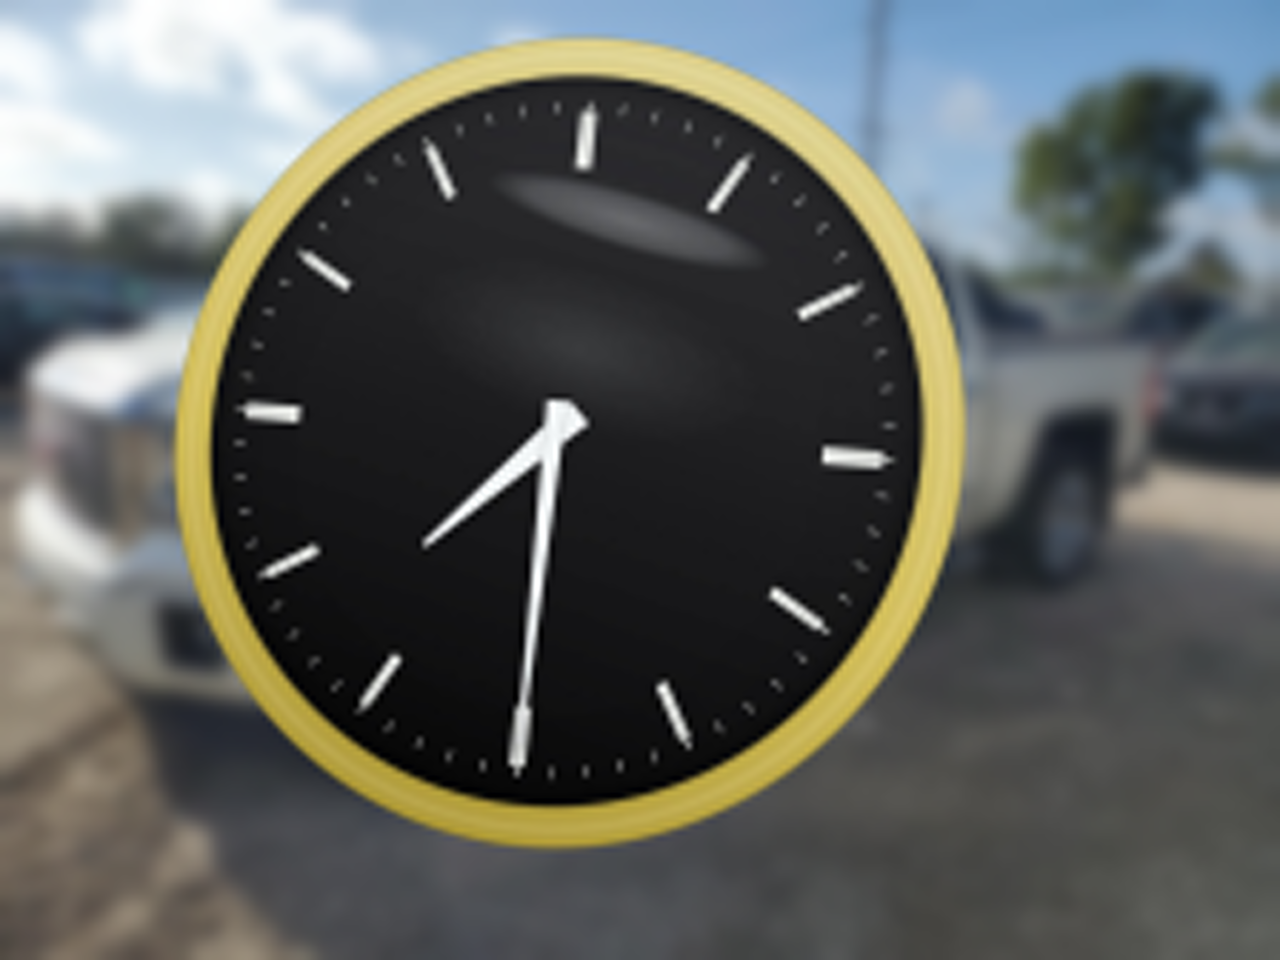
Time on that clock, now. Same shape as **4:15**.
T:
**7:30**
